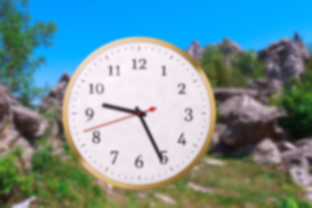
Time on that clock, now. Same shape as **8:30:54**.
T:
**9:25:42**
